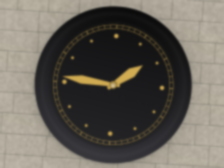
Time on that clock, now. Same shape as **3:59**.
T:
**1:46**
